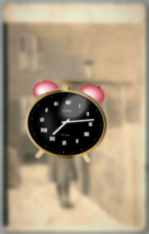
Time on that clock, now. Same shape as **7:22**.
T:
**7:13**
